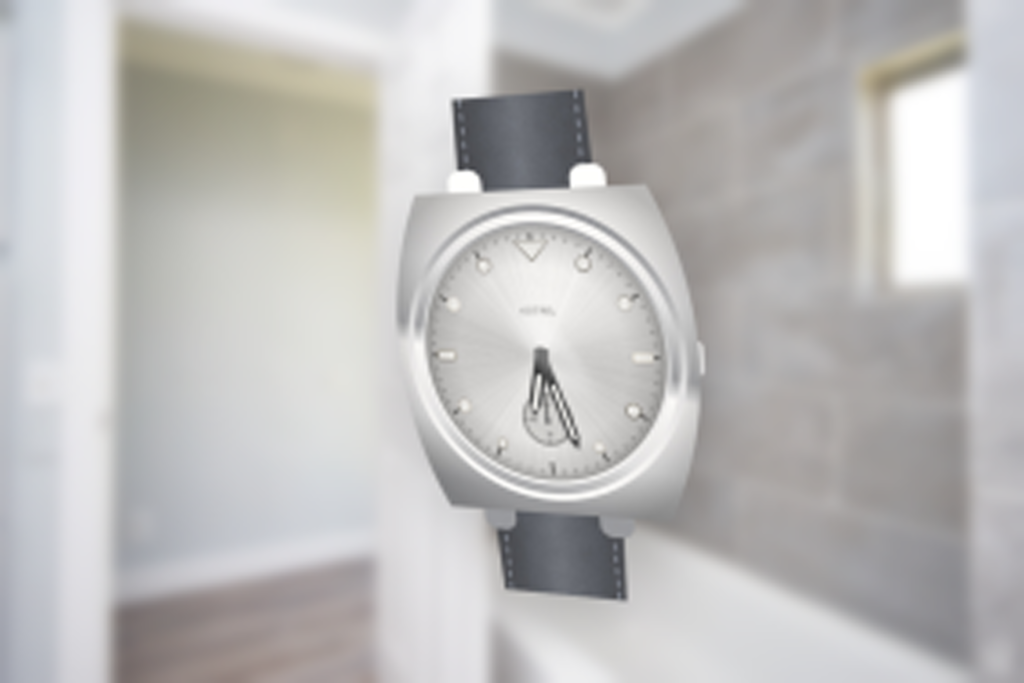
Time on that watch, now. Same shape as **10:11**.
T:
**6:27**
